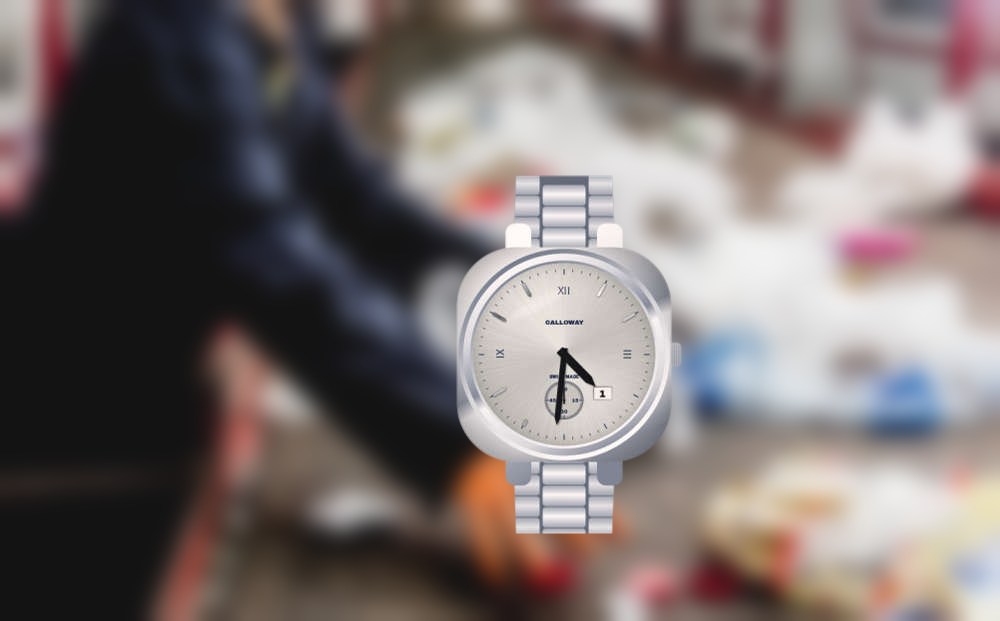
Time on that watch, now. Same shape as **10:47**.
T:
**4:31**
